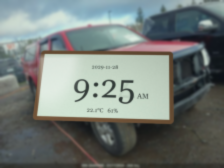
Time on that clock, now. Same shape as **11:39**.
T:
**9:25**
